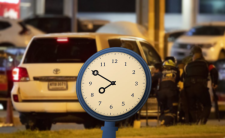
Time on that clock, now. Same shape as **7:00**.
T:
**7:50**
